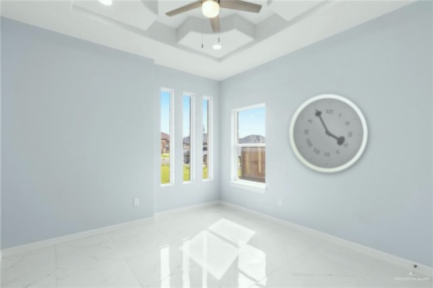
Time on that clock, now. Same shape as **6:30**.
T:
**3:55**
